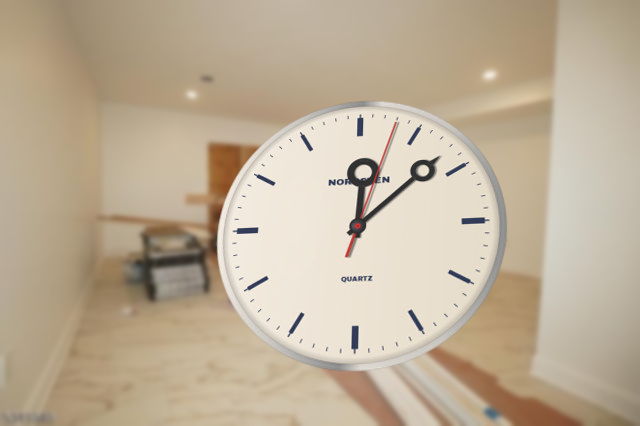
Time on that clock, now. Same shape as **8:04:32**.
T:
**12:08:03**
